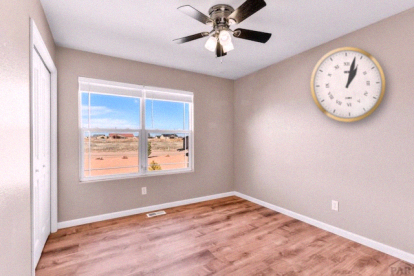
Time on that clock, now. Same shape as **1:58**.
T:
**1:03**
